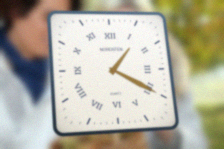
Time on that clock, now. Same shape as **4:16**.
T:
**1:20**
